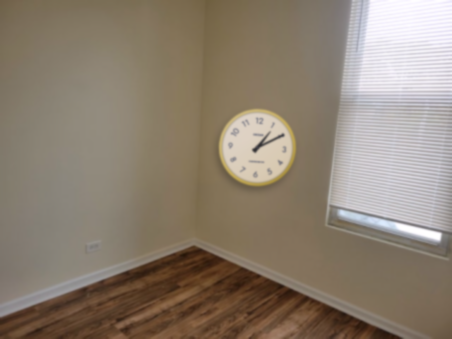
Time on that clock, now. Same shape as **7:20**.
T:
**1:10**
